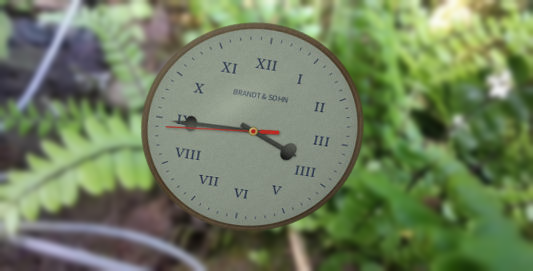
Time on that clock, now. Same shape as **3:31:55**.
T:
**3:44:44**
